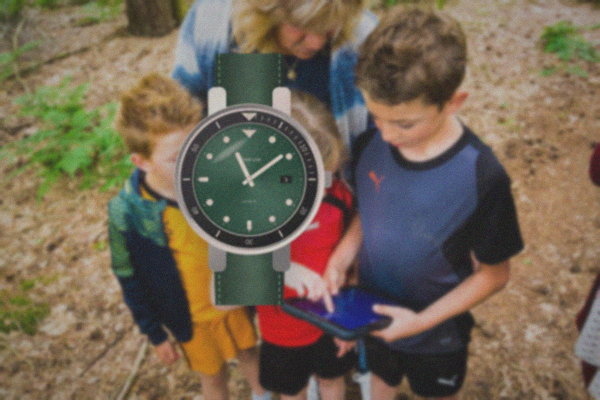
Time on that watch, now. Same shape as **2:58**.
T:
**11:09**
